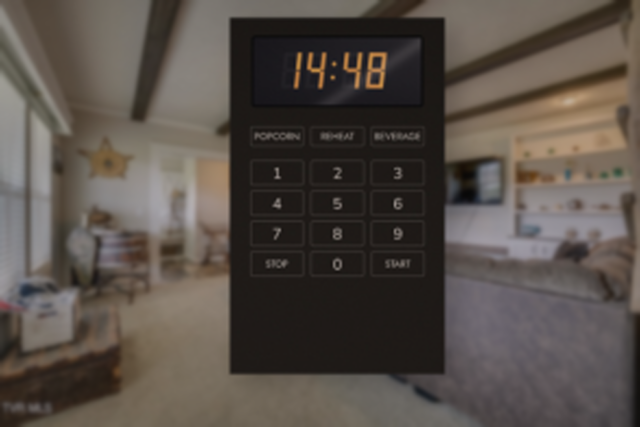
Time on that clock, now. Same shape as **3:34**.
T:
**14:48**
